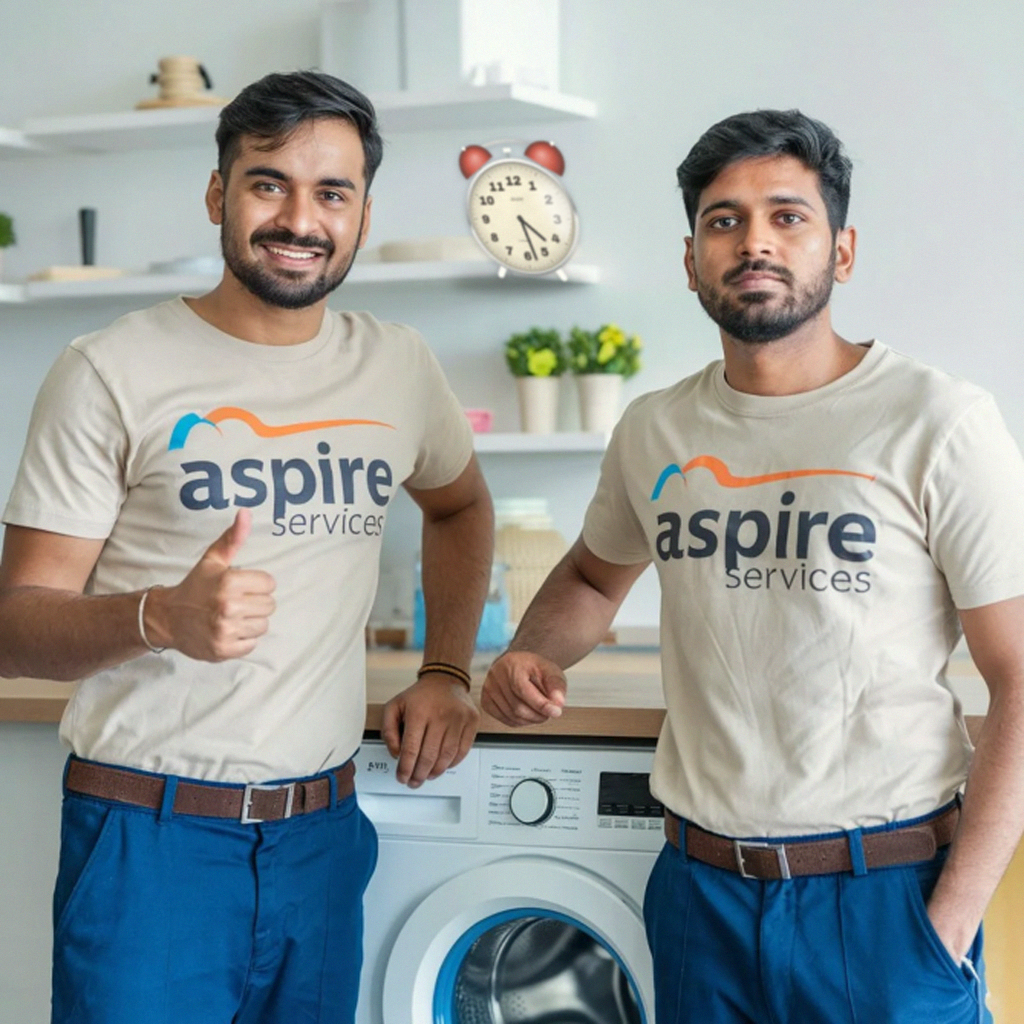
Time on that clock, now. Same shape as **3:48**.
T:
**4:28**
